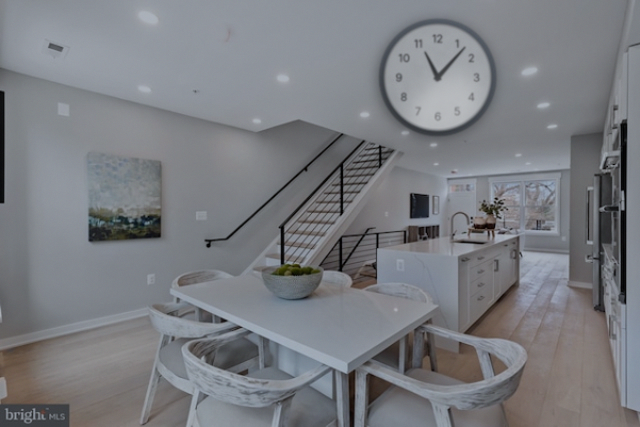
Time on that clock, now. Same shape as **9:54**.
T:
**11:07**
